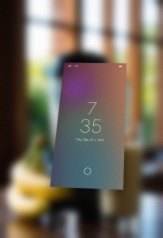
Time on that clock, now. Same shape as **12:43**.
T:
**7:35**
